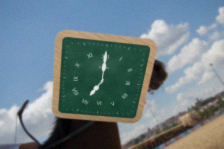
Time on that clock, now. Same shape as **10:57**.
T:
**7:00**
